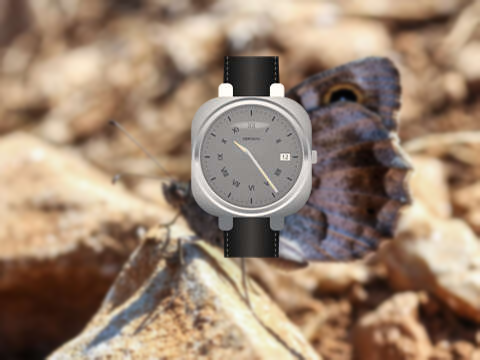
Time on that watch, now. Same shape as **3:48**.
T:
**10:24**
